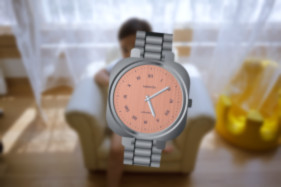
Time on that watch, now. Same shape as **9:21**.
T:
**5:09**
